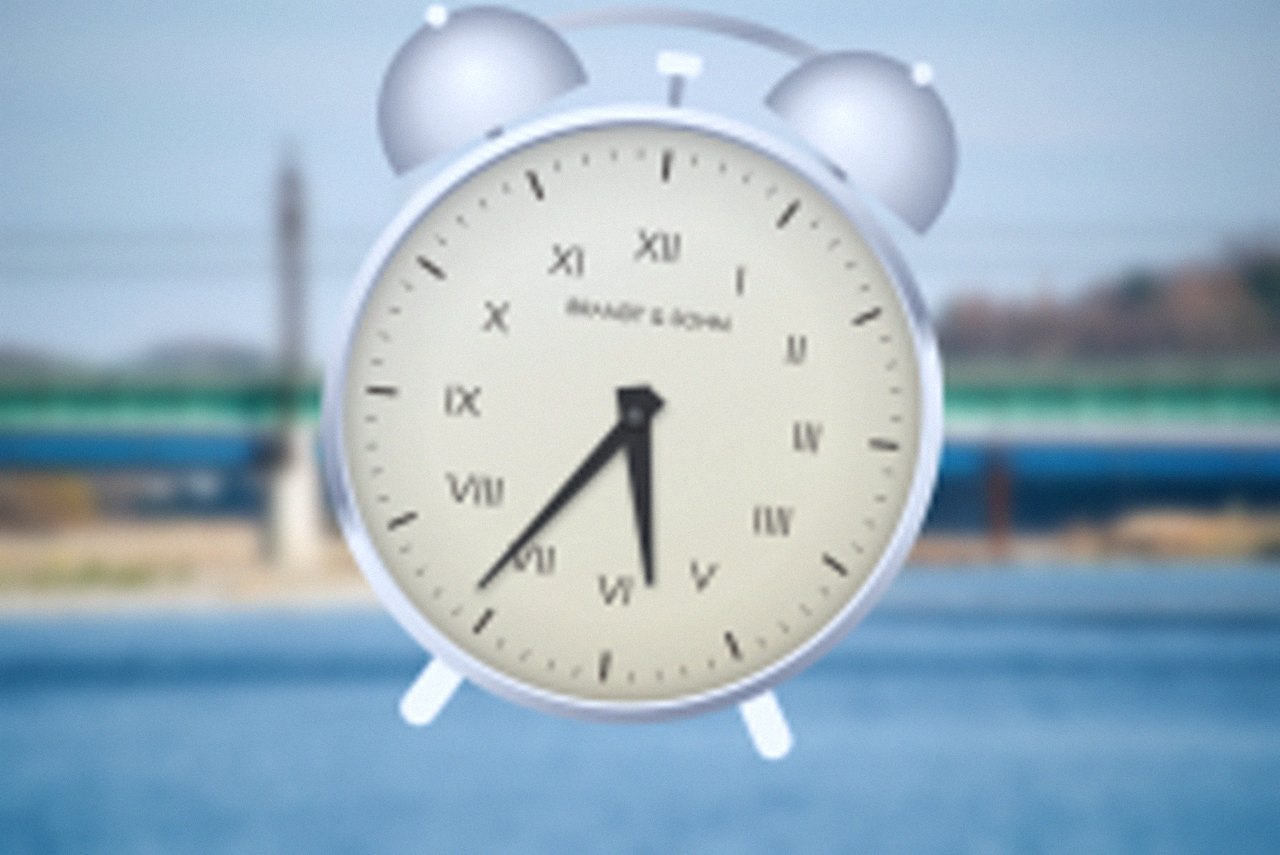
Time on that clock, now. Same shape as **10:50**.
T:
**5:36**
